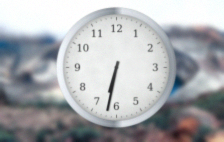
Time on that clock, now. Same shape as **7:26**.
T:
**6:32**
